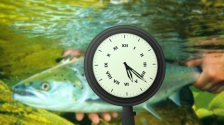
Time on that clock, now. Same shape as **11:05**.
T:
**5:22**
